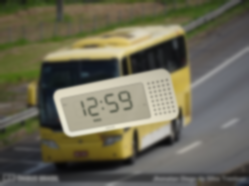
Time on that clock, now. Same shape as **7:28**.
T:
**12:59**
